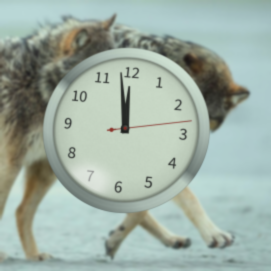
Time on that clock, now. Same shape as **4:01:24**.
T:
**11:58:13**
